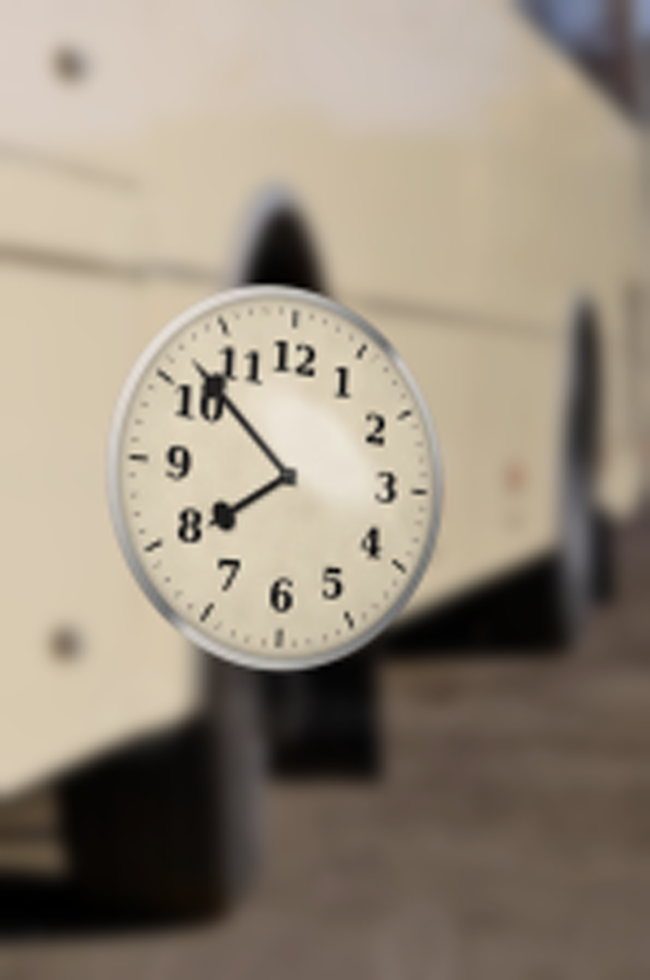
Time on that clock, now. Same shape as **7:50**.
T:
**7:52**
